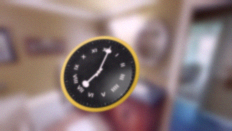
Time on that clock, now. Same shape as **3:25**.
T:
**7:01**
